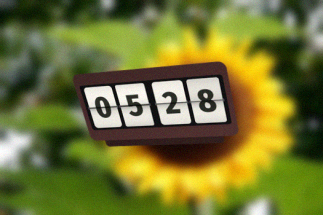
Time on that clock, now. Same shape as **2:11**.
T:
**5:28**
